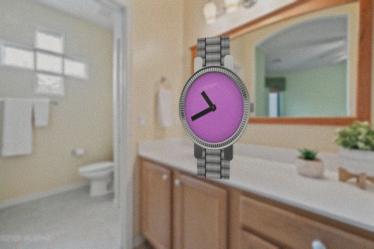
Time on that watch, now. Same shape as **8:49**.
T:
**10:41**
